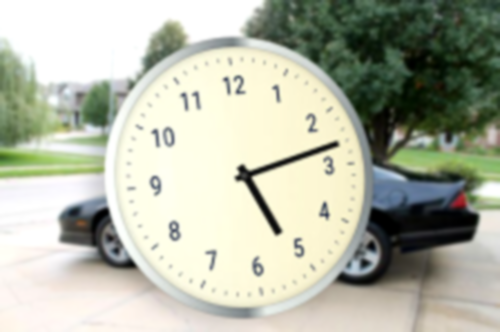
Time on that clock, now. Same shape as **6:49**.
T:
**5:13**
